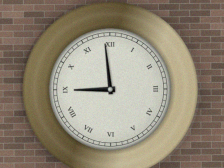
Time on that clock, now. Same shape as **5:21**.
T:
**8:59**
